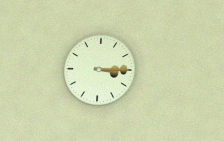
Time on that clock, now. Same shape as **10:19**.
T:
**3:15**
